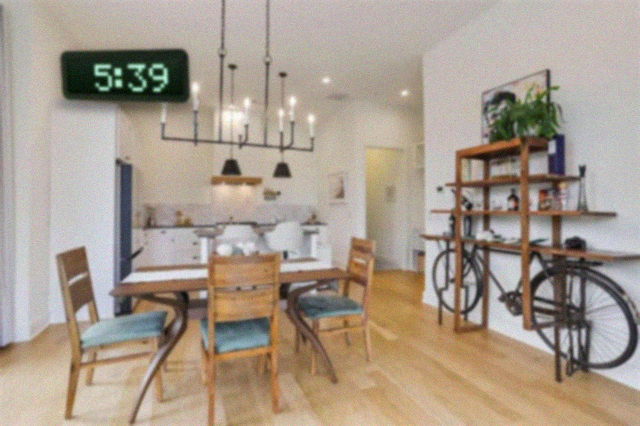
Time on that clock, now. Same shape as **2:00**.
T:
**5:39**
